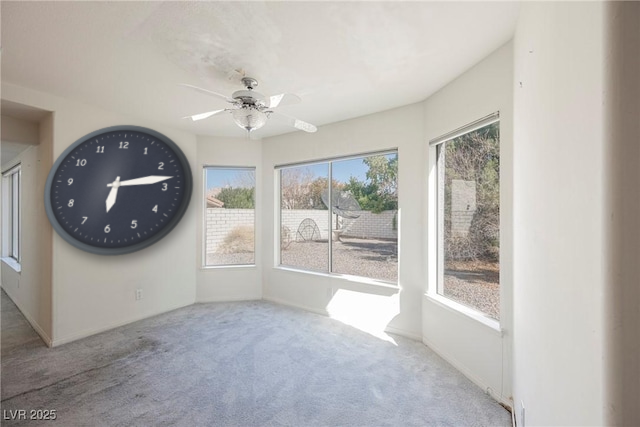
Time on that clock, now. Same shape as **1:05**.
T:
**6:13**
